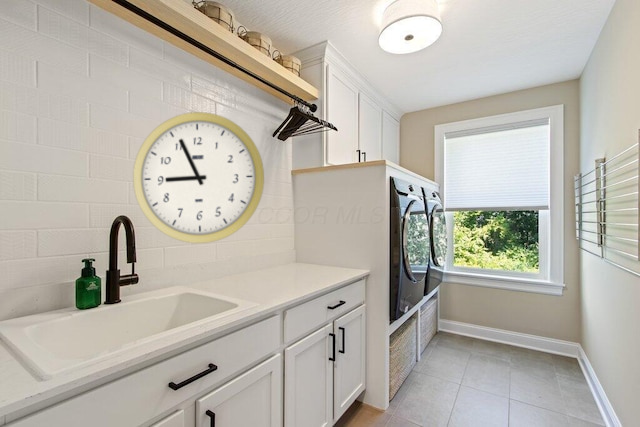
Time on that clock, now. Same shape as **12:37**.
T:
**8:56**
